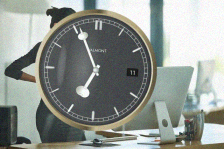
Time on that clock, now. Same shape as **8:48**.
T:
**6:56**
